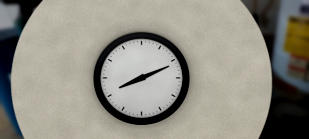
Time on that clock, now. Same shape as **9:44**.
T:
**8:11**
